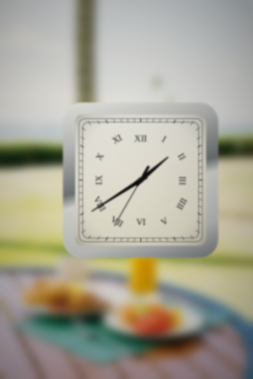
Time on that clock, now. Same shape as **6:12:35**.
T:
**1:39:35**
